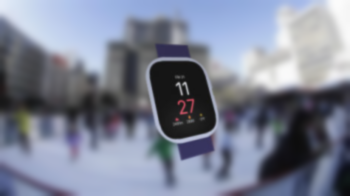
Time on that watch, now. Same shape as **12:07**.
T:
**11:27**
